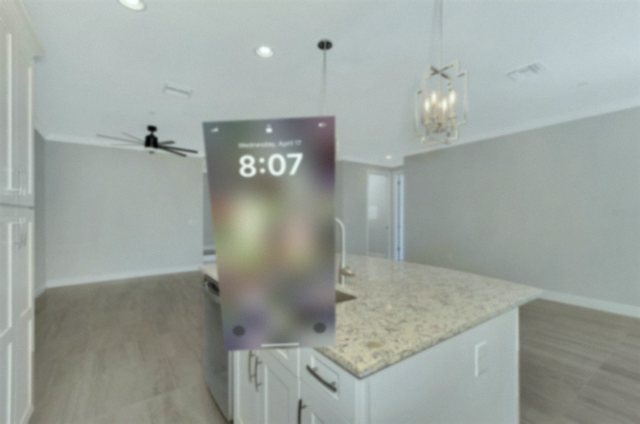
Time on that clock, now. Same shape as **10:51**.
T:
**8:07**
